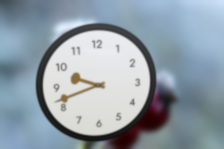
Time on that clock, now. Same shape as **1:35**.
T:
**9:42**
